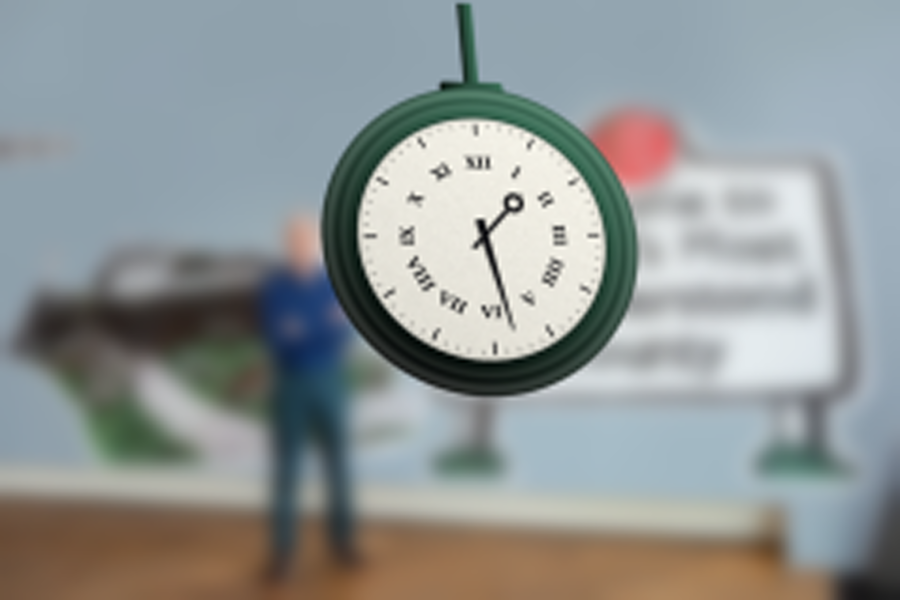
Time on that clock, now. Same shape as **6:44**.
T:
**1:28**
